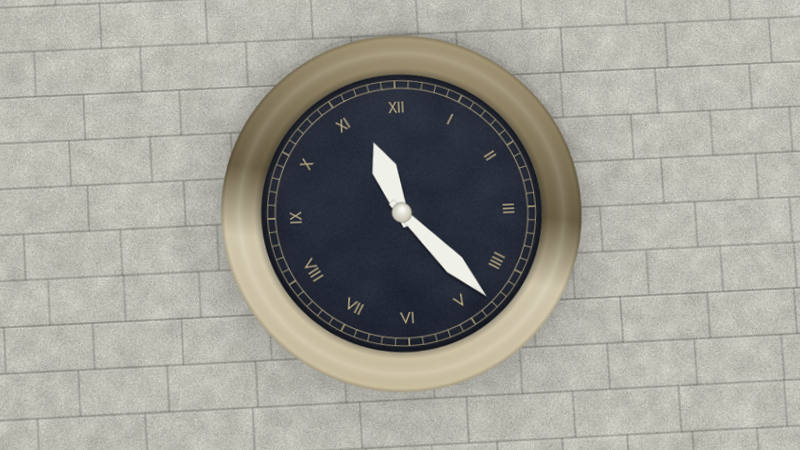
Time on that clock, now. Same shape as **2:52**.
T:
**11:23**
